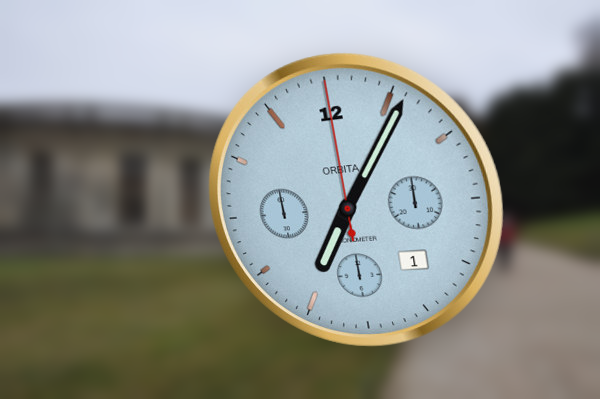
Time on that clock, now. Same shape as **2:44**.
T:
**7:06**
